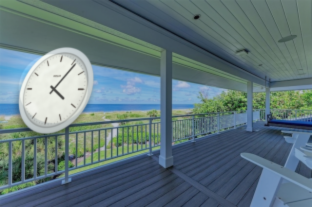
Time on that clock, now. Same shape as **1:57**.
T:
**4:06**
